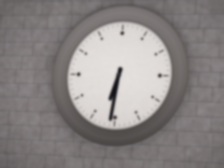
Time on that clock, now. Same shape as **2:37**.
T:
**6:31**
